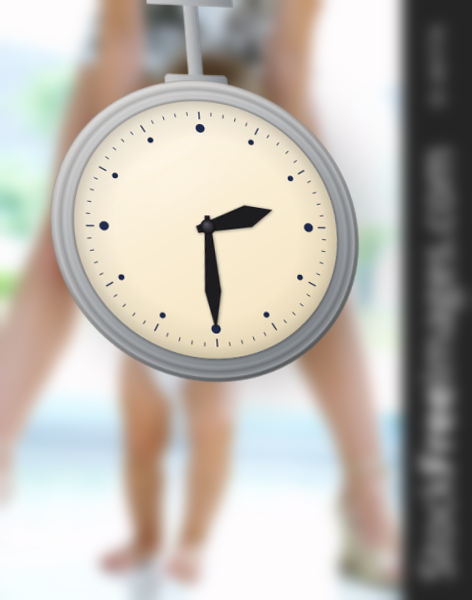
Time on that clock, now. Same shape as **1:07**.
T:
**2:30**
